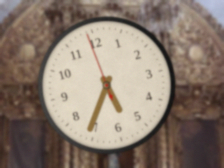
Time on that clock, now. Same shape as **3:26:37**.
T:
**5:35:59**
